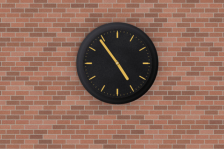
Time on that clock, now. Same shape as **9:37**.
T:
**4:54**
